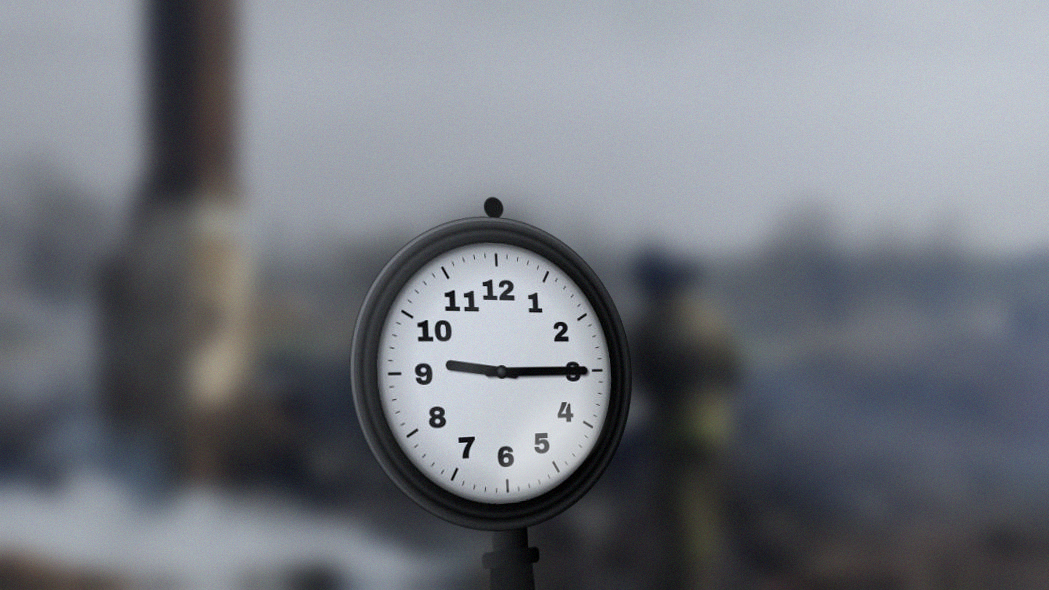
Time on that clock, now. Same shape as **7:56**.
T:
**9:15**
